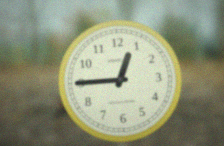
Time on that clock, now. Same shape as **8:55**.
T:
**12:45**
